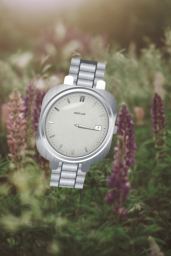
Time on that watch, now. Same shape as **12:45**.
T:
**3:16**
